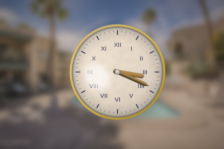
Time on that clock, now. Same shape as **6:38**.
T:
**3:19**
